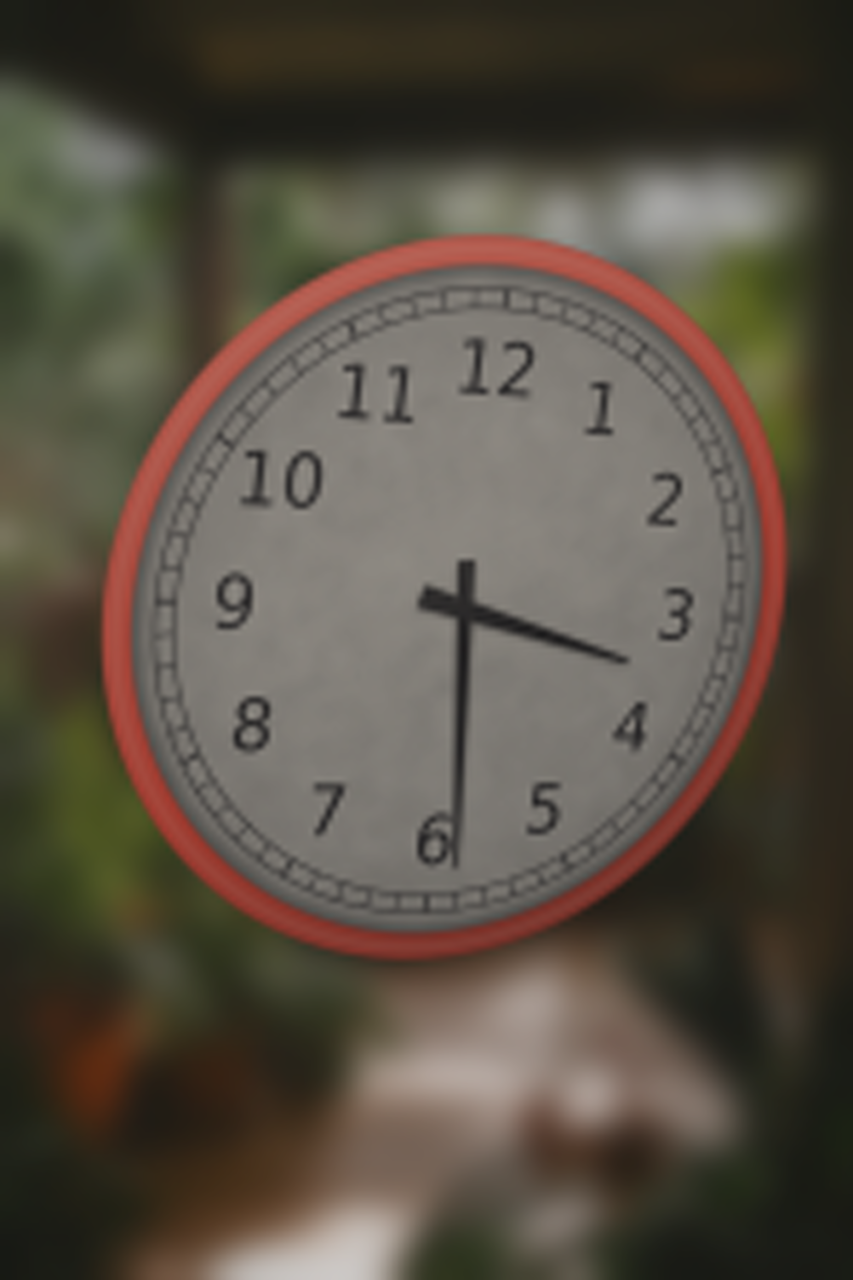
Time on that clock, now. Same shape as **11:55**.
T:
**3:29**
